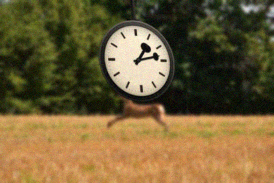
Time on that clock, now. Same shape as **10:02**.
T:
**1:13**
